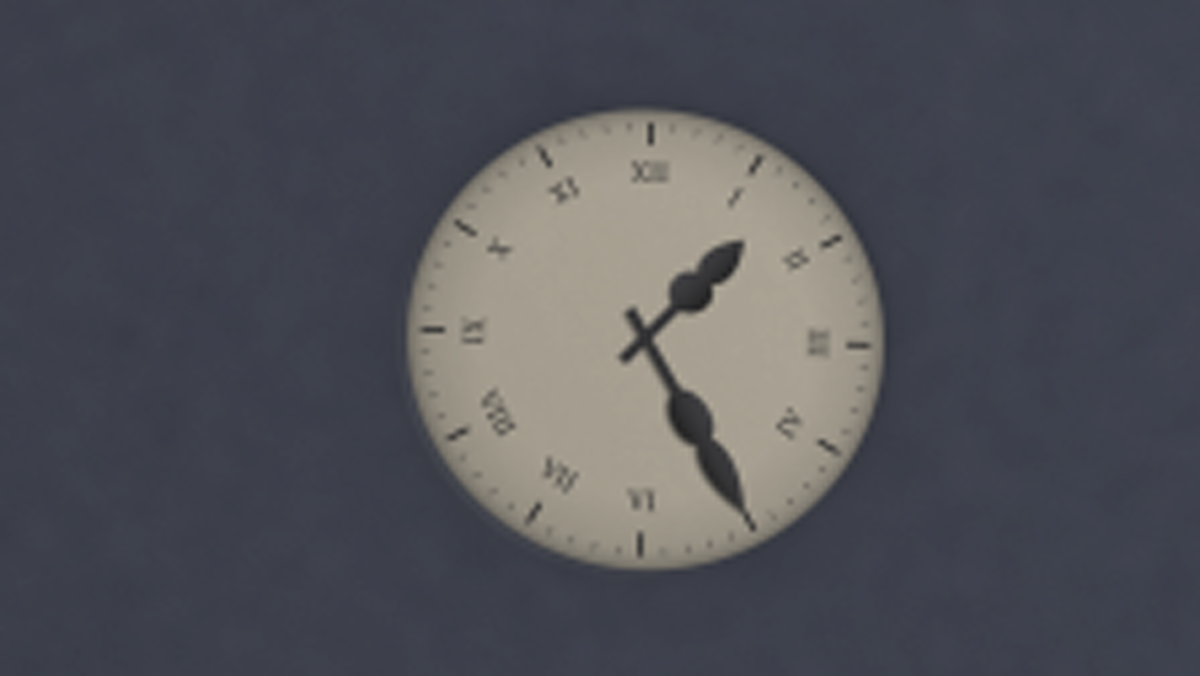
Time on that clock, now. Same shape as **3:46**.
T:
**1:25**
